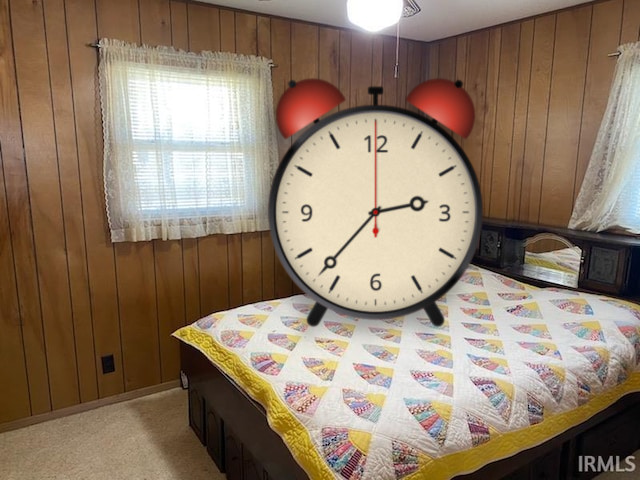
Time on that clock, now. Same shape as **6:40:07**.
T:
**2:37:00**
